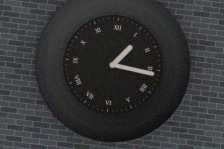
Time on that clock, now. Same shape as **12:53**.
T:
**1:16**
